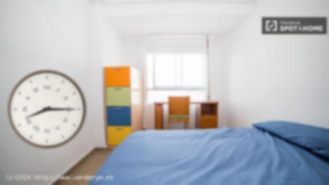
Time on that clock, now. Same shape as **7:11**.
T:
**8:15**
